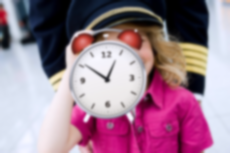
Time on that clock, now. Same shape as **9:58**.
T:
**12:51**
